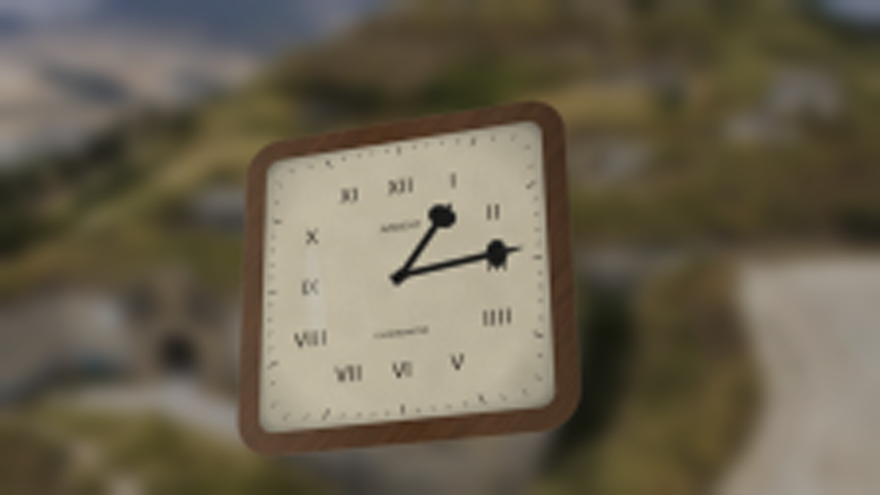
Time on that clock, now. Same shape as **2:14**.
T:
**1:14**
